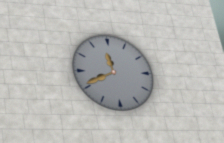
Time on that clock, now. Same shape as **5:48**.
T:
**11:41**
